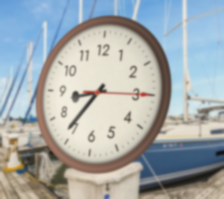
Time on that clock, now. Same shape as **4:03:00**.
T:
**8:36:15**
